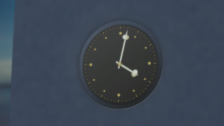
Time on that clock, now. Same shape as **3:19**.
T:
**4:02**
